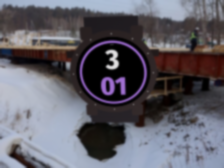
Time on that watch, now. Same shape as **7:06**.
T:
**3:01**
